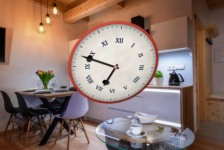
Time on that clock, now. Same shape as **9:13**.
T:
**6:48**
